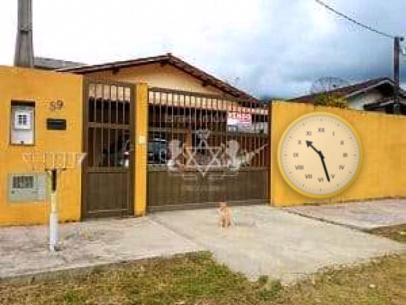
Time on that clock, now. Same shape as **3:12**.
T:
**10:27**
